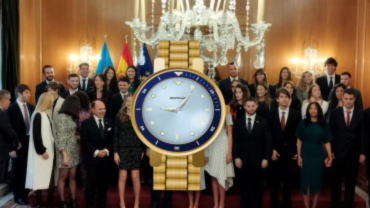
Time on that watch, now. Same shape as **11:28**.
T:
**9:06**
